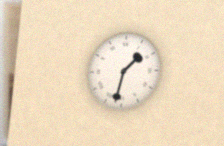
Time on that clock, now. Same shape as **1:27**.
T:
**1:32**
